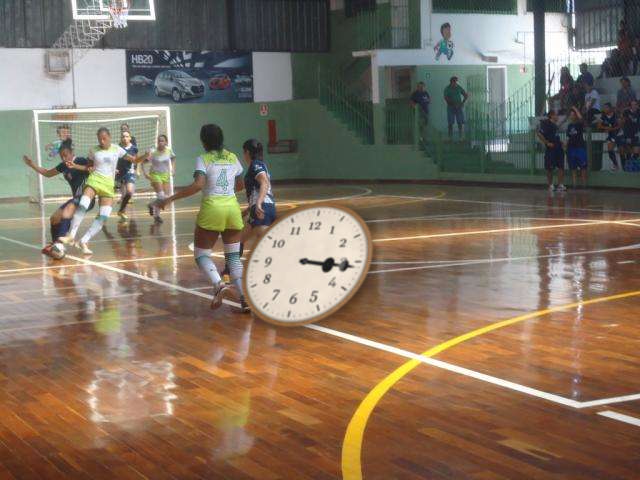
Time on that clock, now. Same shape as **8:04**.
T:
**3:16**
